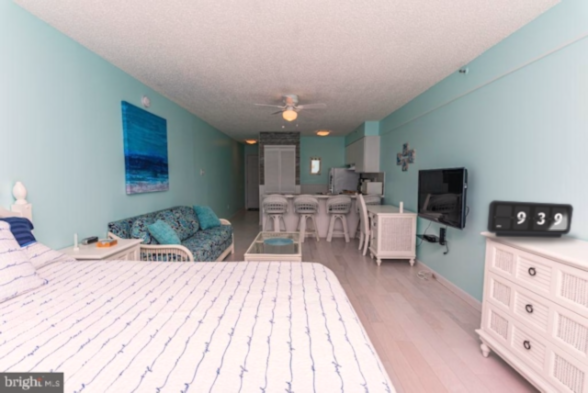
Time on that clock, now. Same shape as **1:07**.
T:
**9:39**
